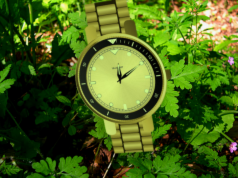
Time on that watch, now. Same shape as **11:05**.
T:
**12:10**
